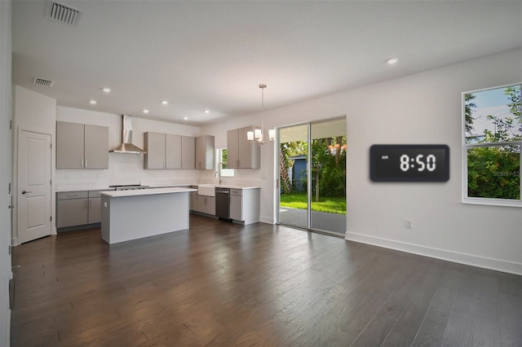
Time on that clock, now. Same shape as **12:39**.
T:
**8:50**
